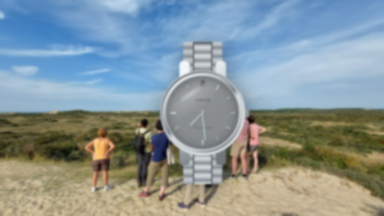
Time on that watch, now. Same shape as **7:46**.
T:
**7:29**
